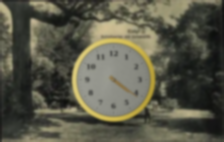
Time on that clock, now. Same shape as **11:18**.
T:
**4:21**
